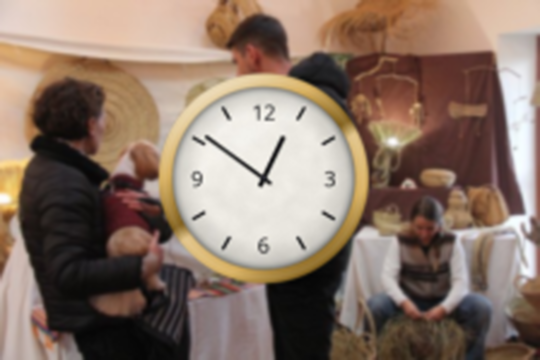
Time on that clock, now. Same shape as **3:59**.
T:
**12:51**
